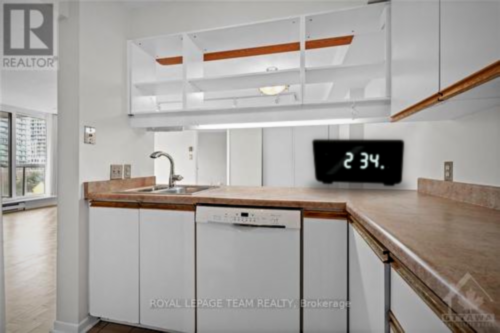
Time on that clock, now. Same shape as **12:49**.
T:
**2:34**
